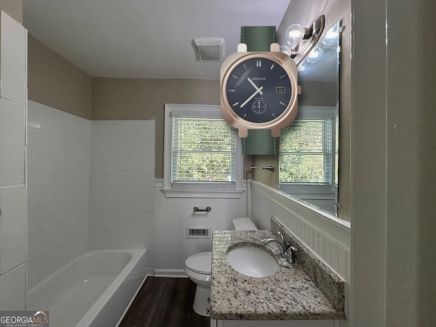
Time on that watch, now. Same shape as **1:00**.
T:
**10:38**
